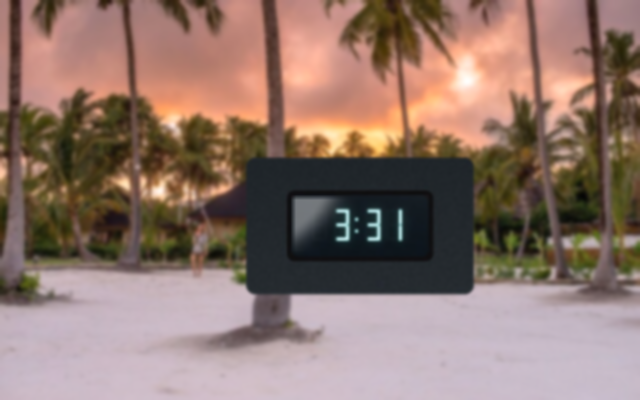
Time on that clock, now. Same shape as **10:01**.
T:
**3:31**
